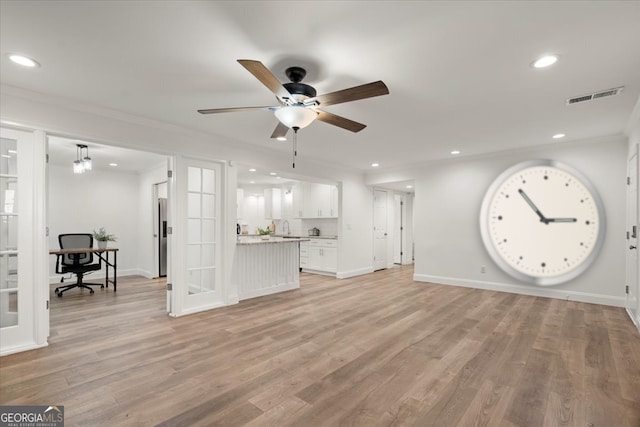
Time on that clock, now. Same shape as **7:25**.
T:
**2:53**
